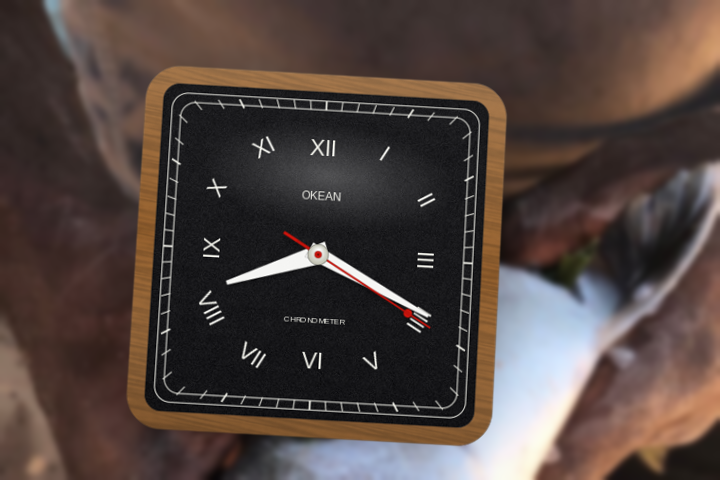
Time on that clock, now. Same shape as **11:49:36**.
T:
**8:19:20**
